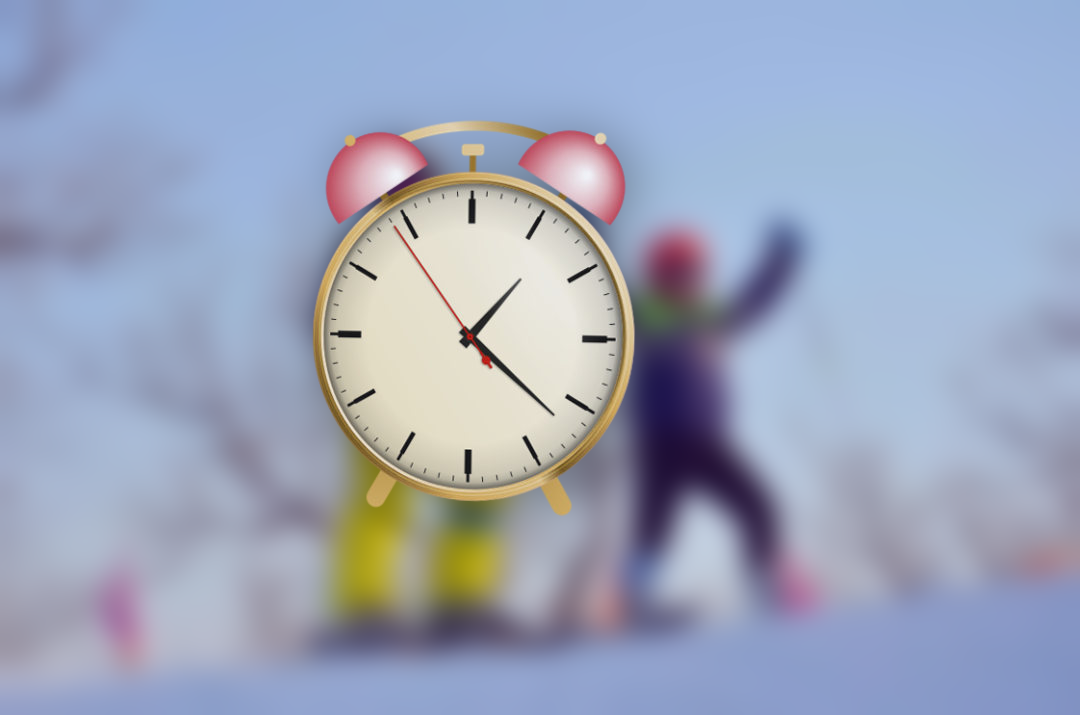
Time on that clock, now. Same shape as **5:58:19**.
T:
**1:21:54**
